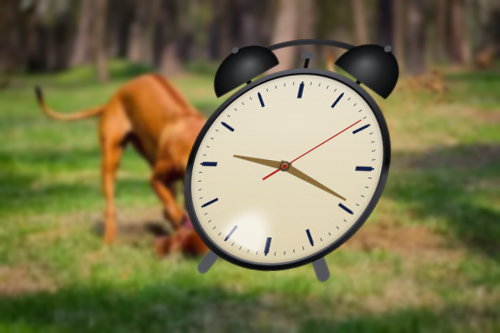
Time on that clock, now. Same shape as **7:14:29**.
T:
**9:19:09**
